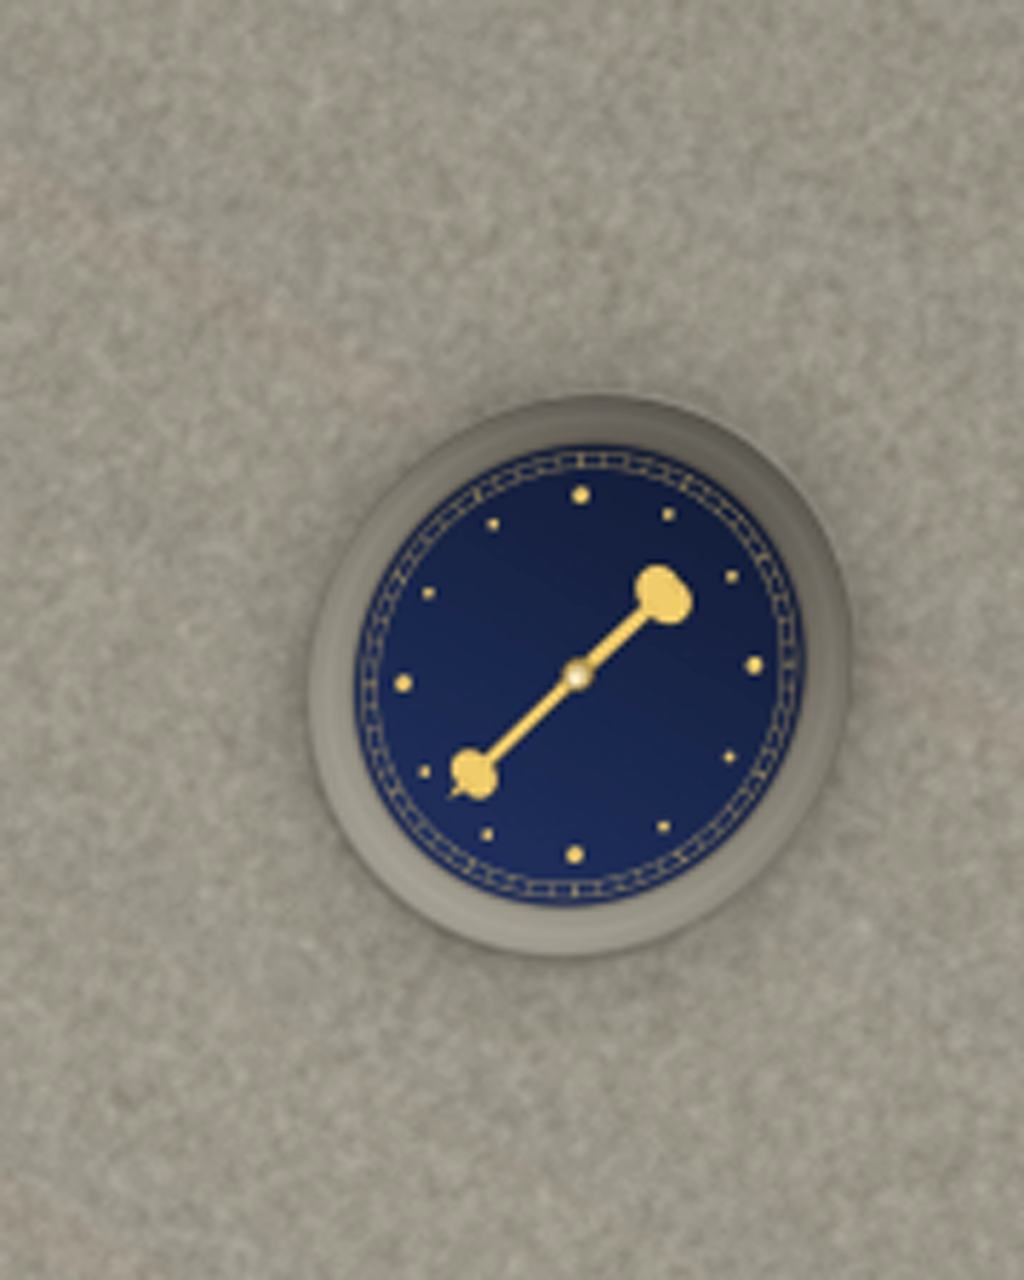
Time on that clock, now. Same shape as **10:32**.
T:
**1:38**
